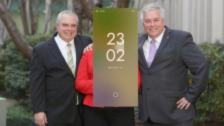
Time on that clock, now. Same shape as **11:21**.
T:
**23:02**
